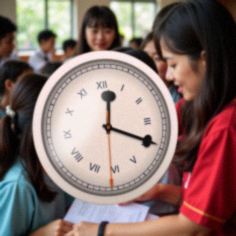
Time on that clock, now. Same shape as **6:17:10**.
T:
**12:19:31**
